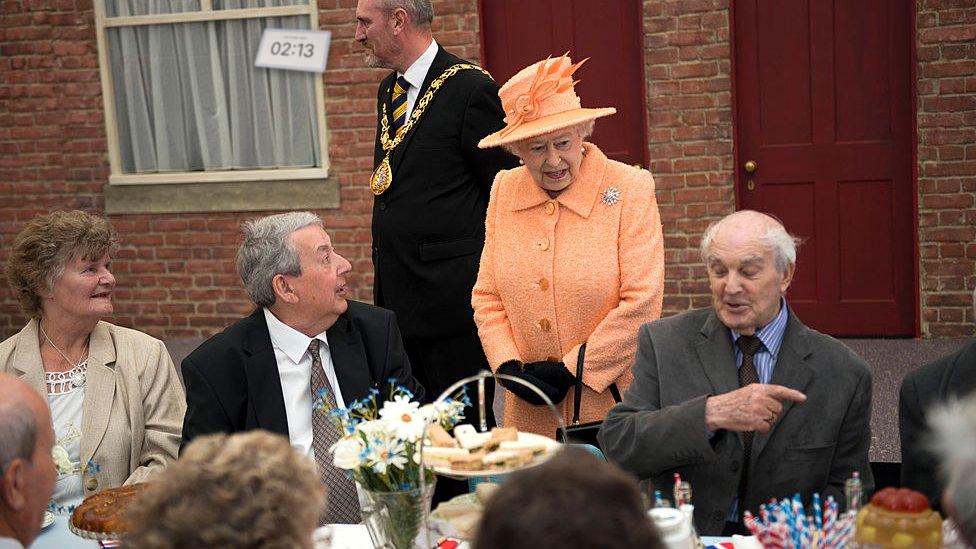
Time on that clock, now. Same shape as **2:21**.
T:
**2:13**
